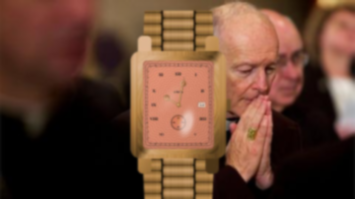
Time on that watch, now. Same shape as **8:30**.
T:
**10:02**
